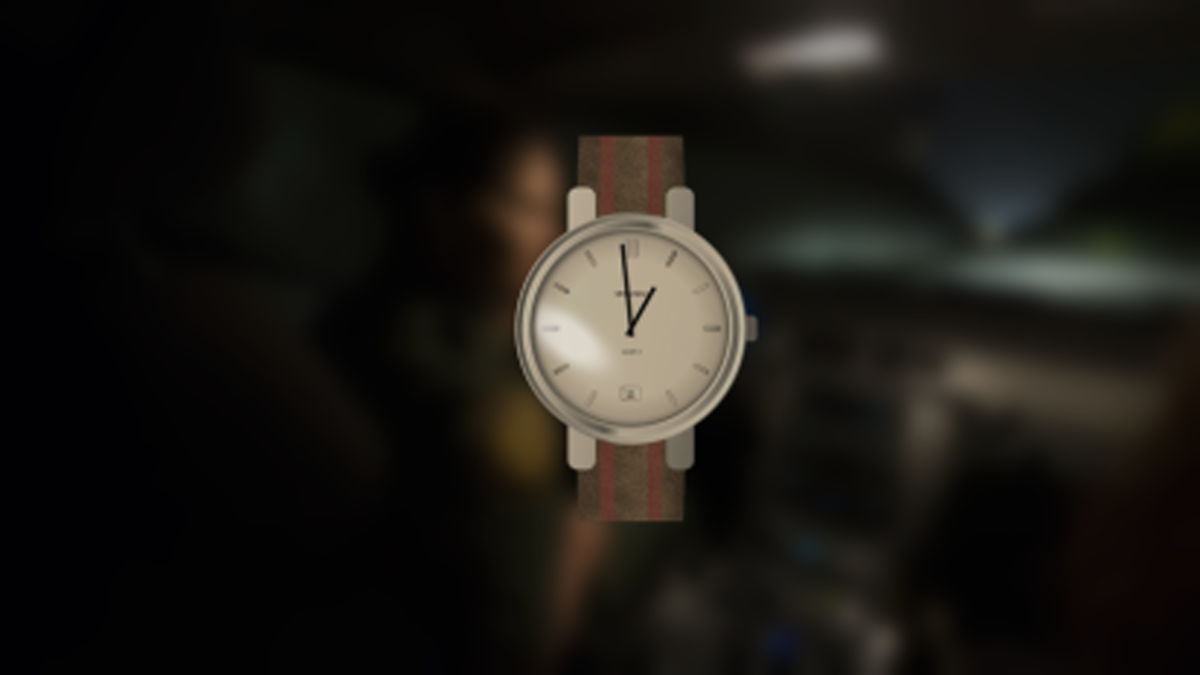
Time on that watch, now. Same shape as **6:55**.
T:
**12:59**
